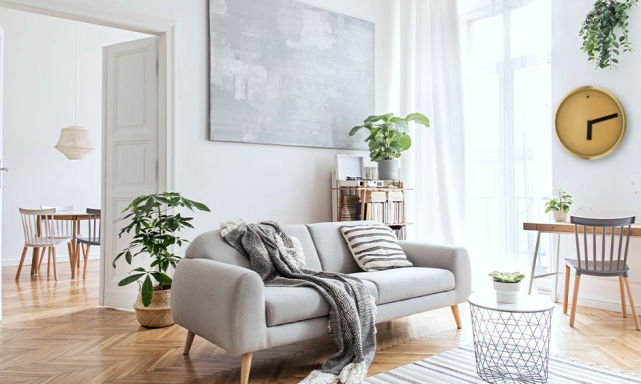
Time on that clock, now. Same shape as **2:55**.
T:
**6:13**
